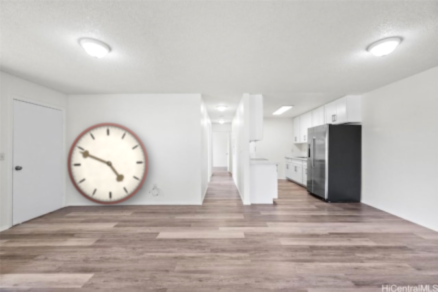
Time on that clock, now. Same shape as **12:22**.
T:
**4:49**
